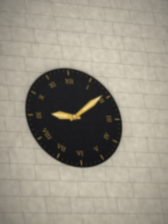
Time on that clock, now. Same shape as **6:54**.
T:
**9:09**
